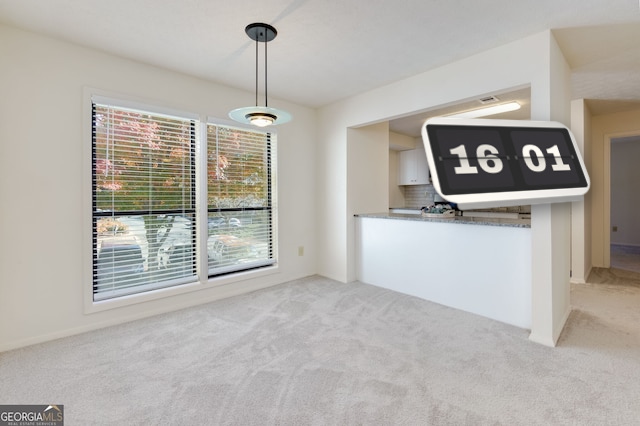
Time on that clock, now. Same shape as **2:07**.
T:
**16:01**
